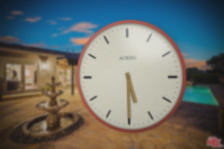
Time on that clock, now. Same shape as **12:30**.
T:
**5:30**
